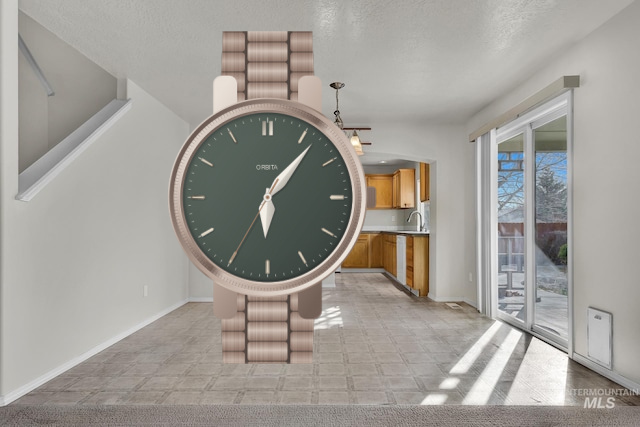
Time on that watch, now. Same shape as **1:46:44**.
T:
**6:06:35**
